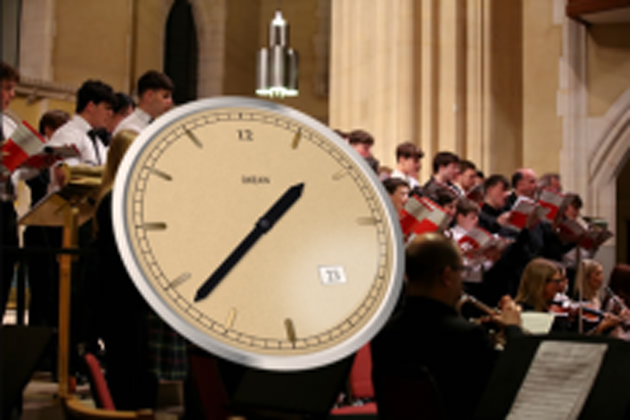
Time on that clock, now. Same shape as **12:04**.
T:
**1:38**
